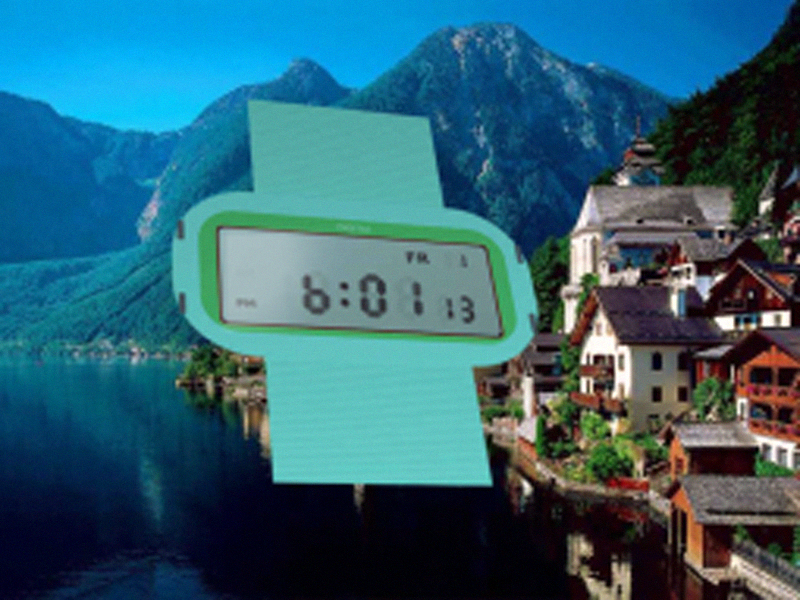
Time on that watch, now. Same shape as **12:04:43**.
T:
**6:01:13**
